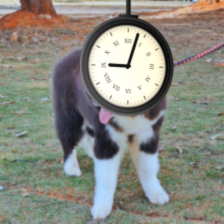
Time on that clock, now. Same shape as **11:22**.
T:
**9:03**
